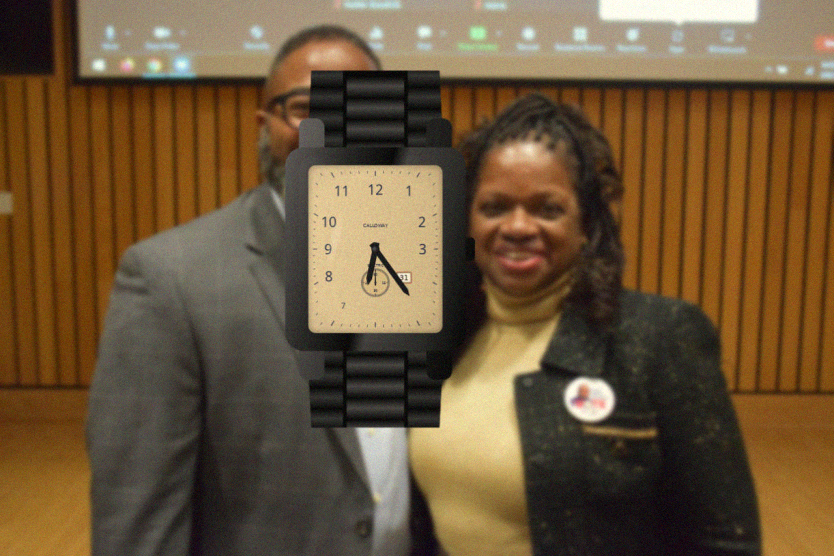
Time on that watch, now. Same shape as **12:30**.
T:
**6:24**
